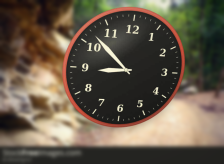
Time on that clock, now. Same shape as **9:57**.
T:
**8:52**
